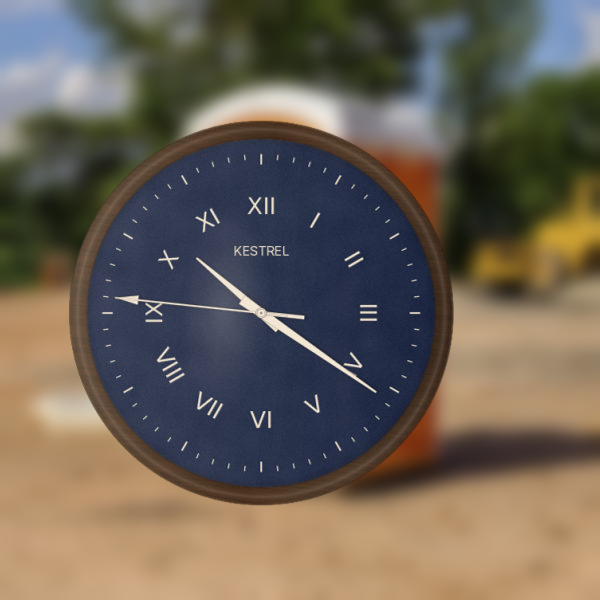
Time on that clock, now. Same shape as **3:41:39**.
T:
**10:20:46**
